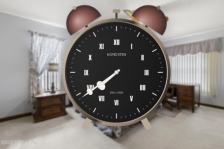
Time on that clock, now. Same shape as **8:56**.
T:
**7:39**
